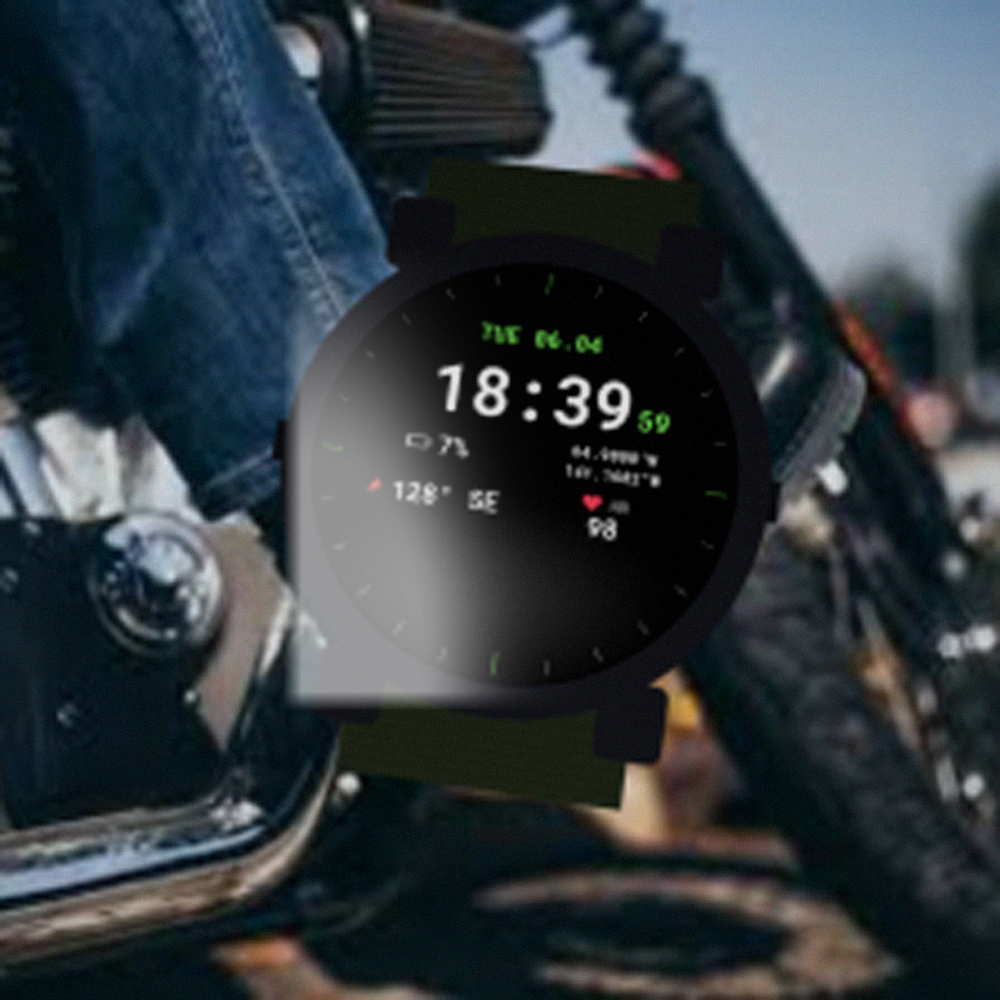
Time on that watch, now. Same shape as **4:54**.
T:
**18:39**
